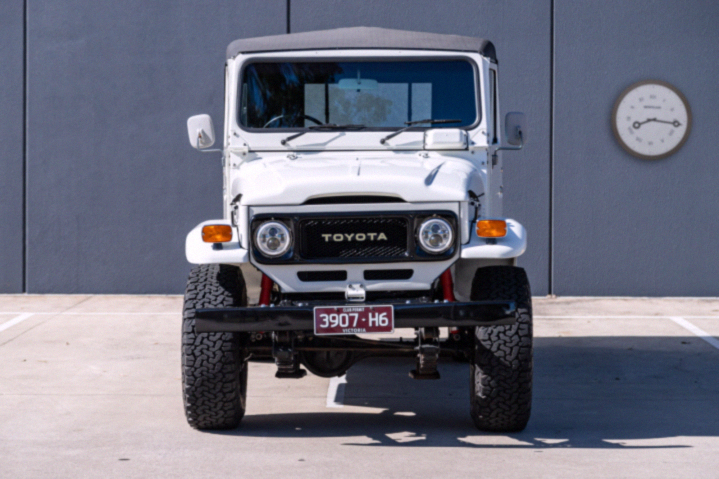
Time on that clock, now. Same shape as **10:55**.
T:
**8:16**
